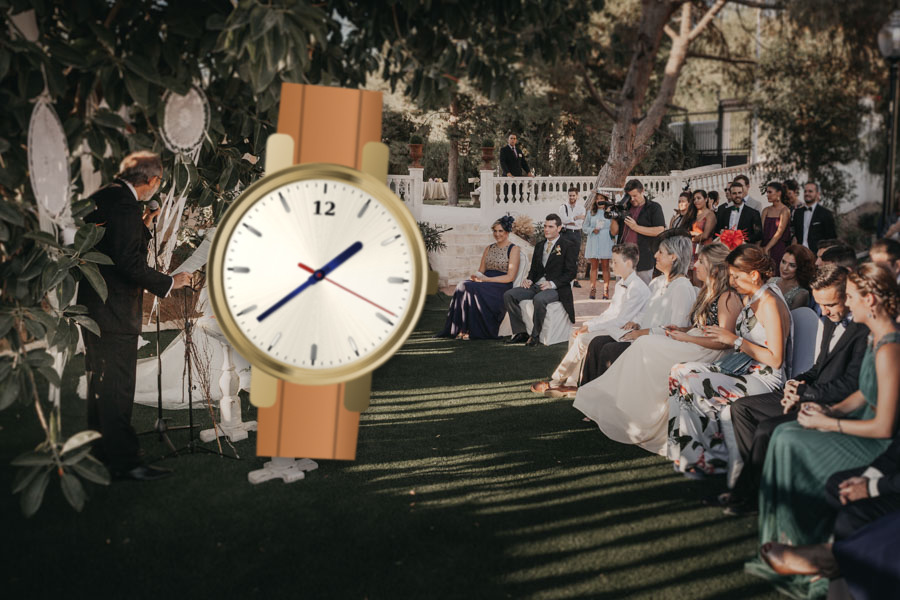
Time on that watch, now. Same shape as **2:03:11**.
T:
**1:38:19**
